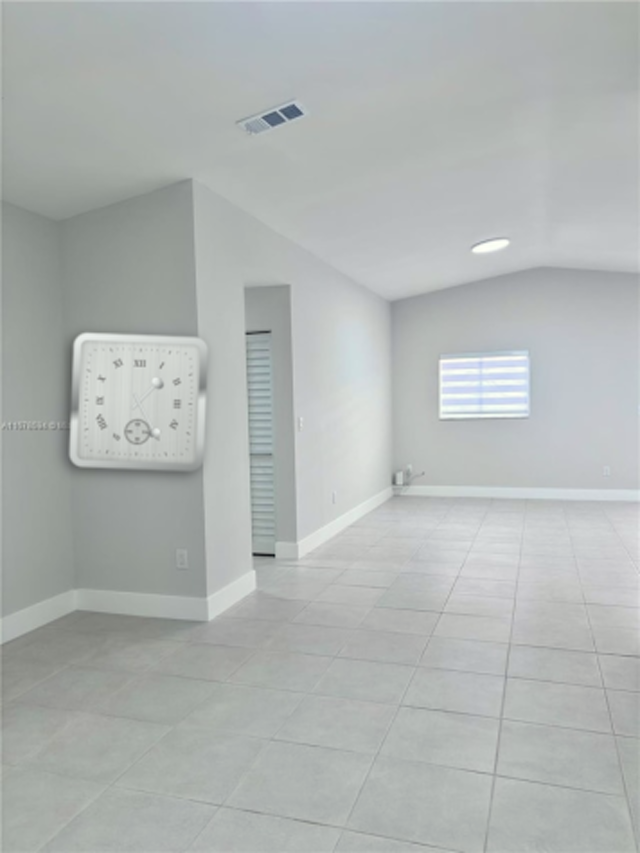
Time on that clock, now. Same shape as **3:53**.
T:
**1:25**
